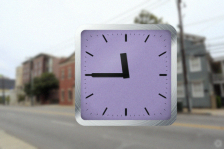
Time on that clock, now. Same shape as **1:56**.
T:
**11:45**
